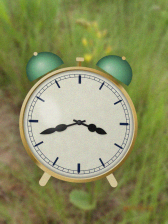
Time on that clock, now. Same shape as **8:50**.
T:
**3:42**
